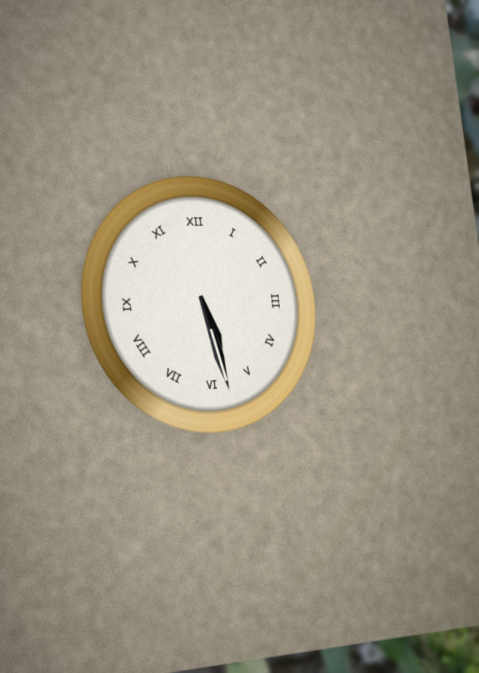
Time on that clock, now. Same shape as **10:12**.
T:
**5:28**
